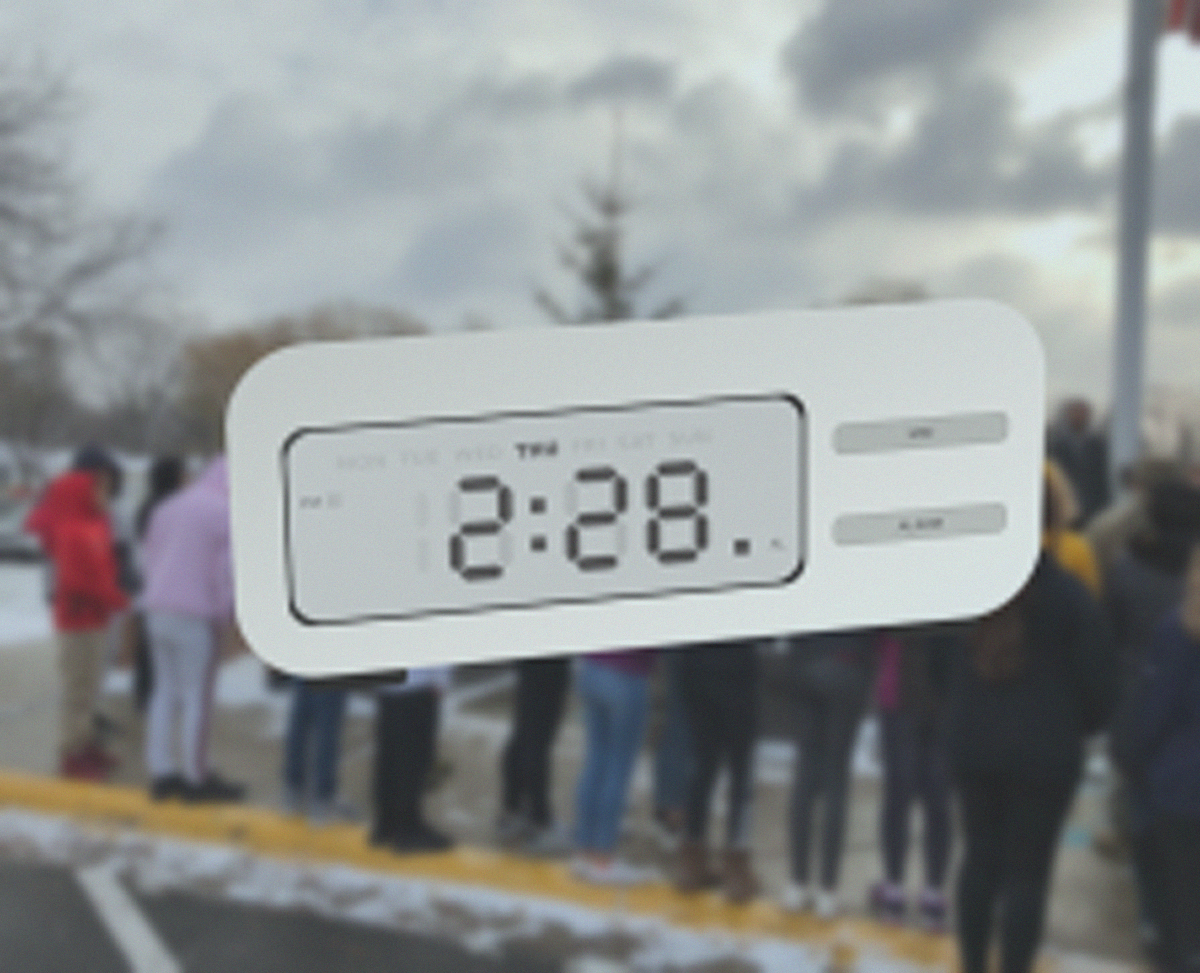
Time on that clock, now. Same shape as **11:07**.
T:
**2:28**
